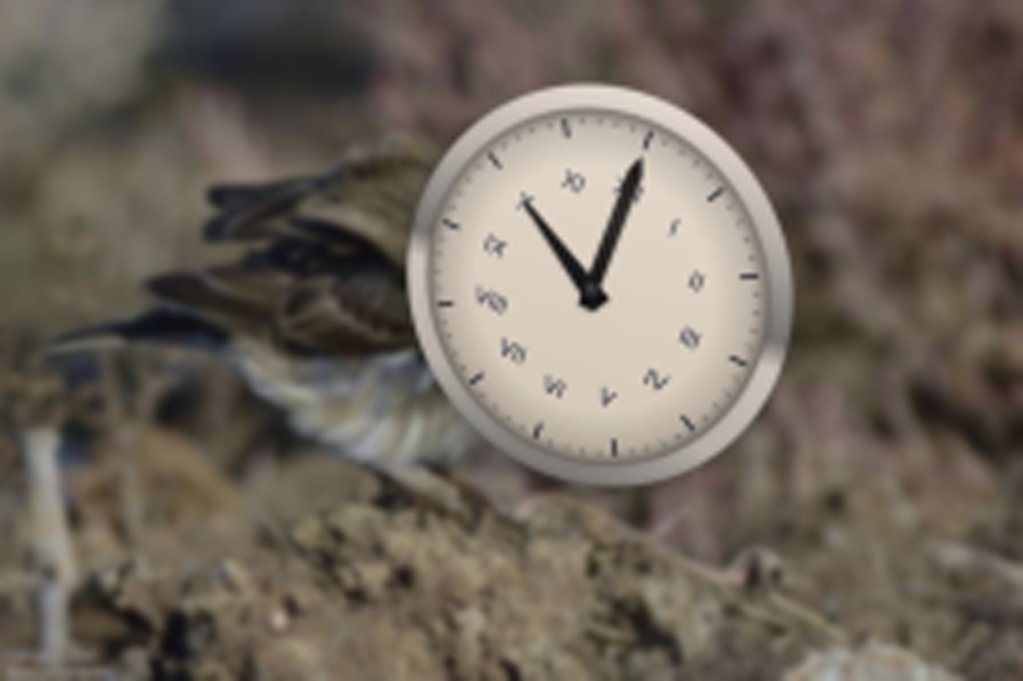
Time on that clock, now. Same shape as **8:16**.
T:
**10:00**
